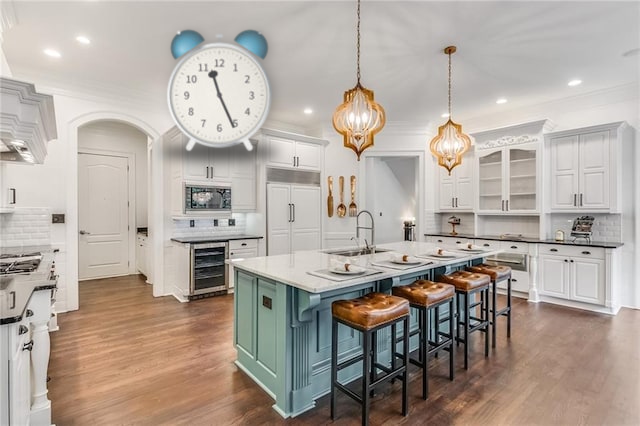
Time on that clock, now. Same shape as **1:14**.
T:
**11:26**
